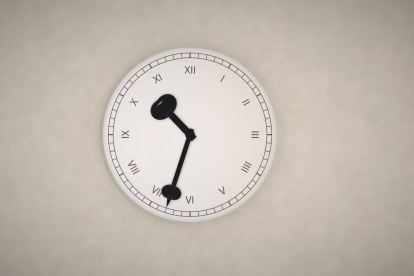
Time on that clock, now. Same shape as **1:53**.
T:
**10:33**
